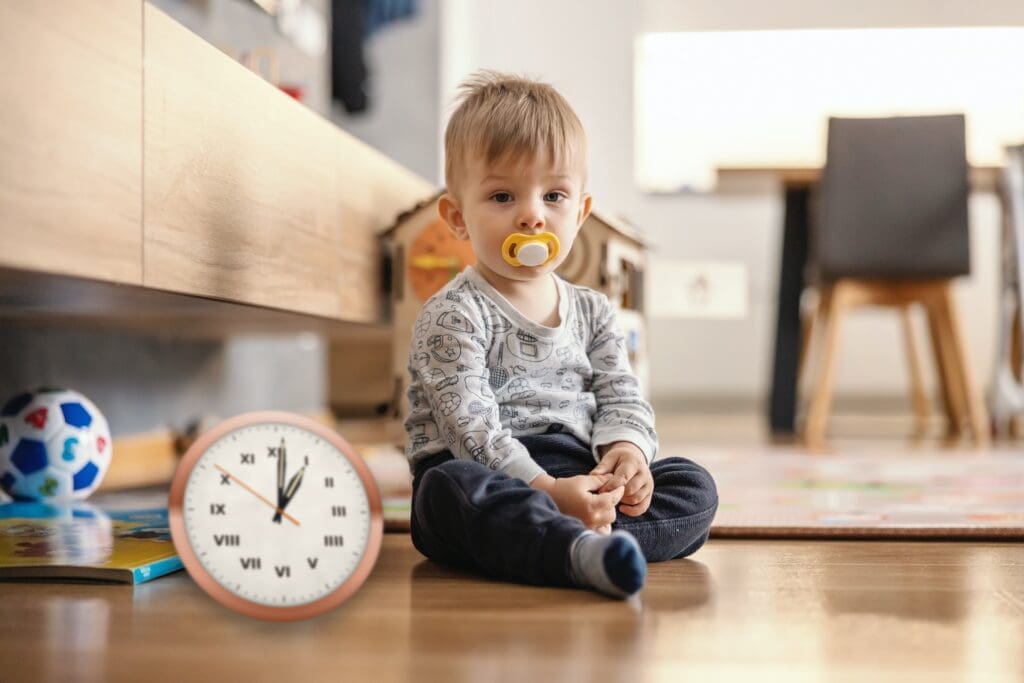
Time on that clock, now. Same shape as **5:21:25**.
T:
**1:00:51**
